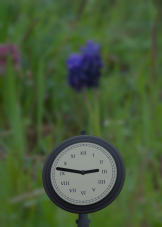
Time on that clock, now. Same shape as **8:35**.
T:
**2:47**
